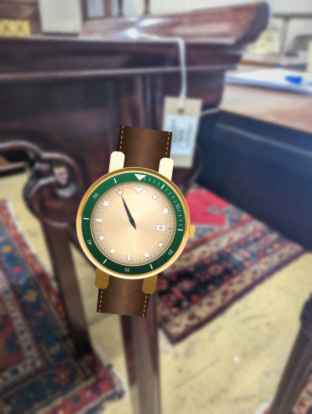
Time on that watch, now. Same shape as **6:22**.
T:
**10:55**
